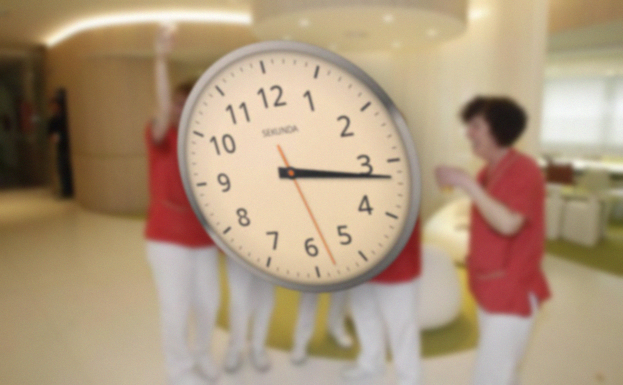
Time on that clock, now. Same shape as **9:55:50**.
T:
**3:16:28**
